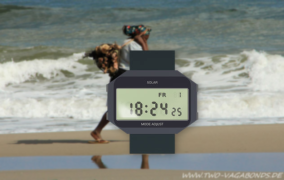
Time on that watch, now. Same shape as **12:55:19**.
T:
**18:24:25**
